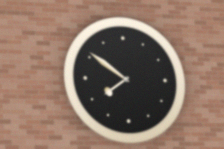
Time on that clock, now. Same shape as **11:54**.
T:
**7:51**
